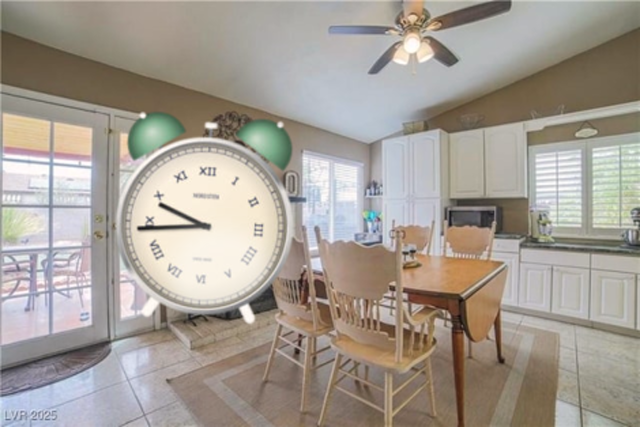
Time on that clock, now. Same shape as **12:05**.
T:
**9:44**
